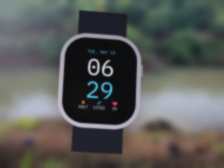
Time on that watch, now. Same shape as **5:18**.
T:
**6:29**
